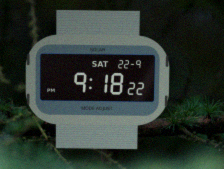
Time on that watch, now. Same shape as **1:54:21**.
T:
**9:18:22**
